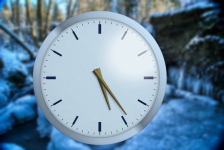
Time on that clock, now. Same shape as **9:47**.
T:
**5:24**
